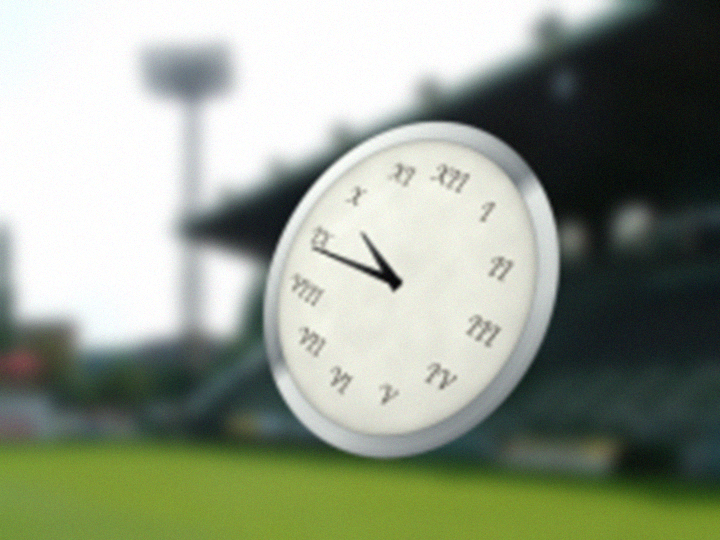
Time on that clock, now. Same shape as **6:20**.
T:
**9:44**
